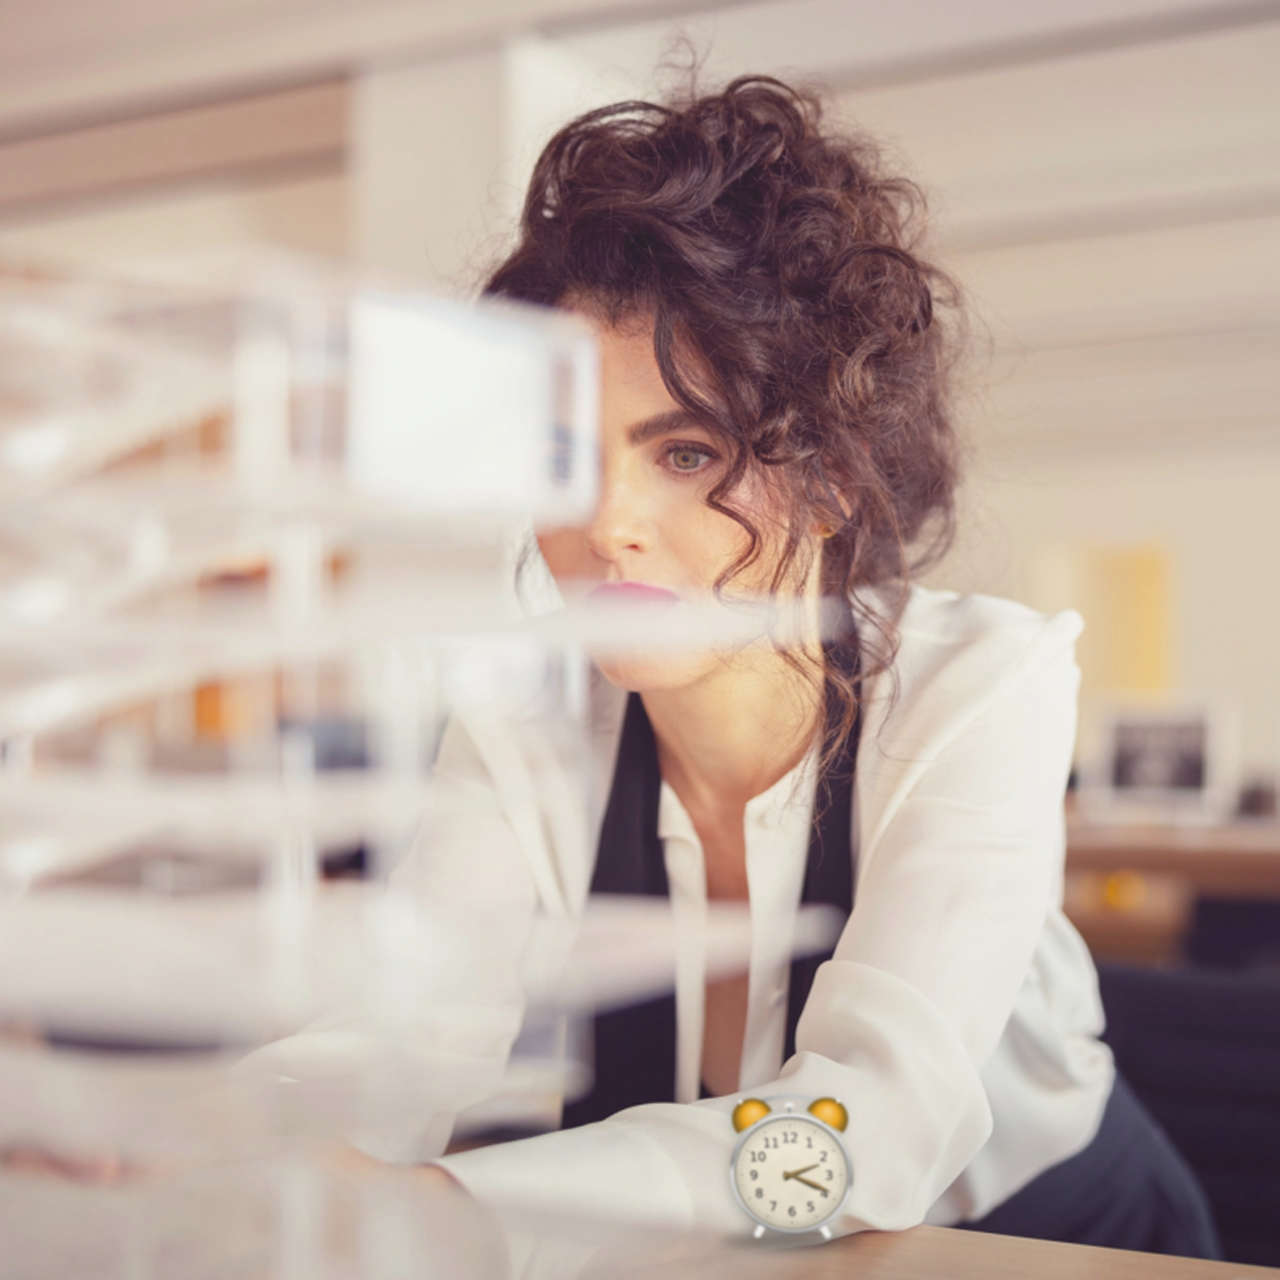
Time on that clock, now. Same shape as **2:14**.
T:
**2:19**
